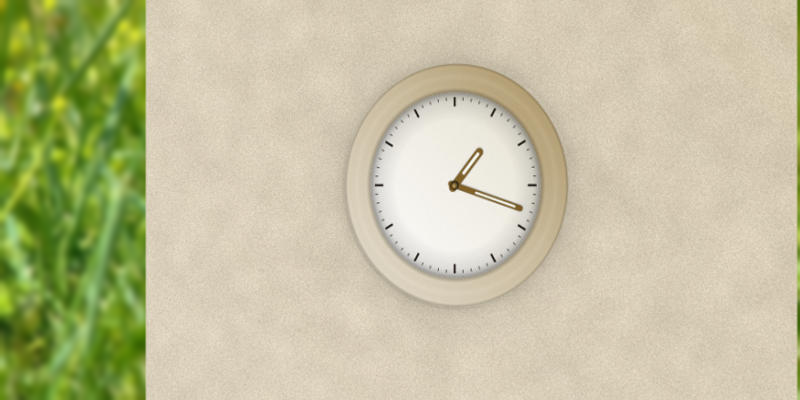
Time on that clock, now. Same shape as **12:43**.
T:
**1:18**
